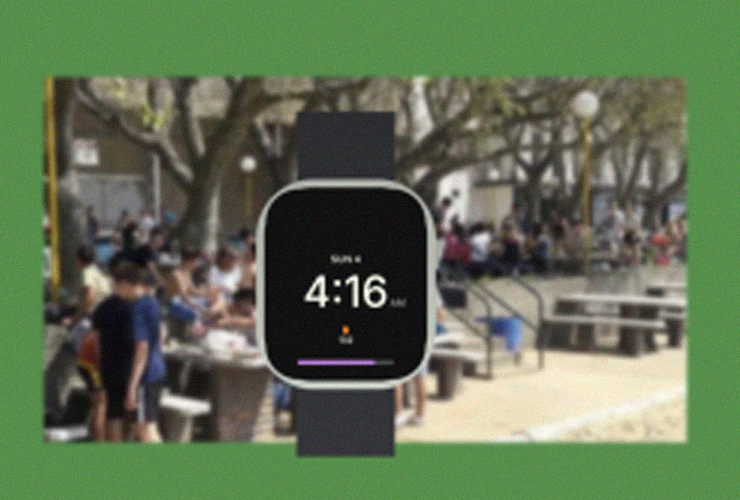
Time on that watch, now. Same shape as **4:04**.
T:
**4:16**
